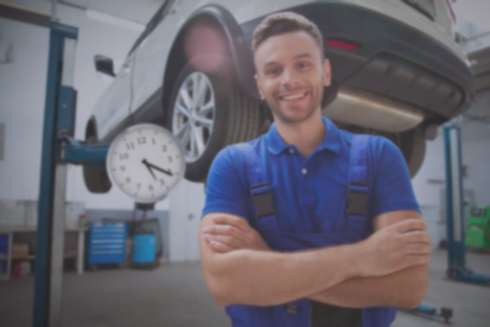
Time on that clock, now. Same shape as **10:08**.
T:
**5:21**
